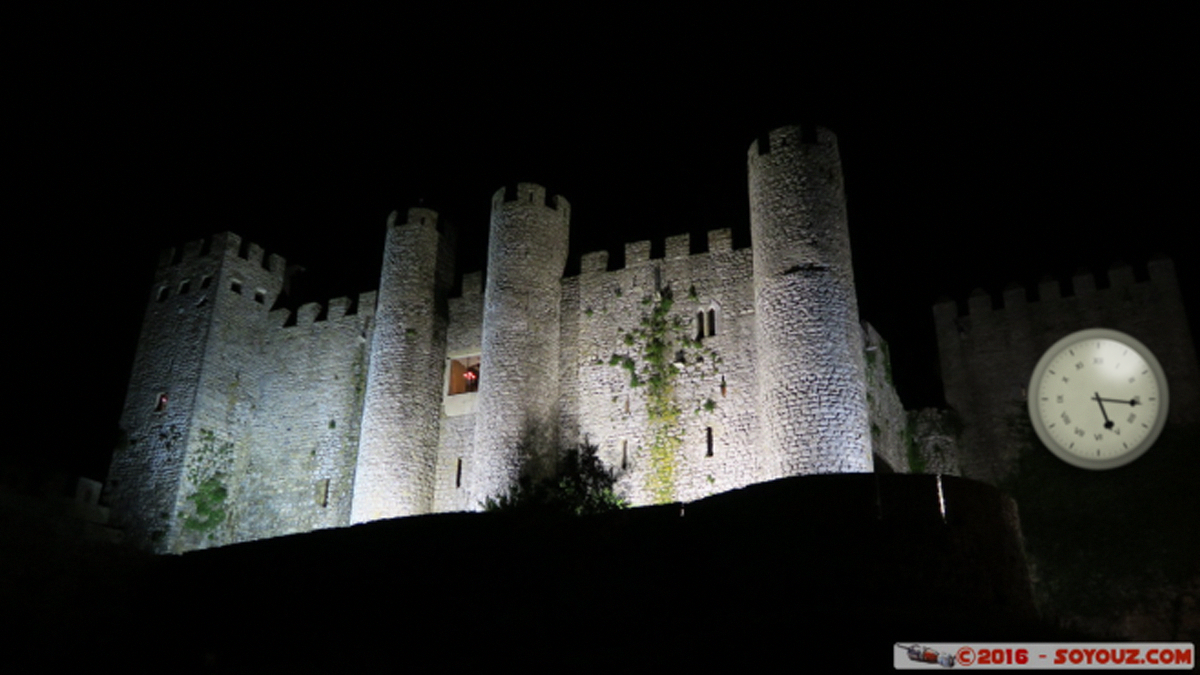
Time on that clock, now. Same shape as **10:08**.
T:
**5:16**
